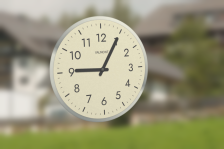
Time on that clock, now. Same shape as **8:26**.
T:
**9:05**
